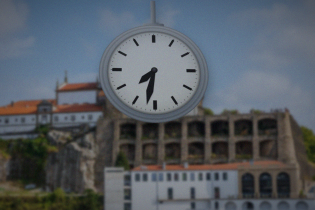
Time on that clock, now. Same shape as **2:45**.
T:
**7:32**
